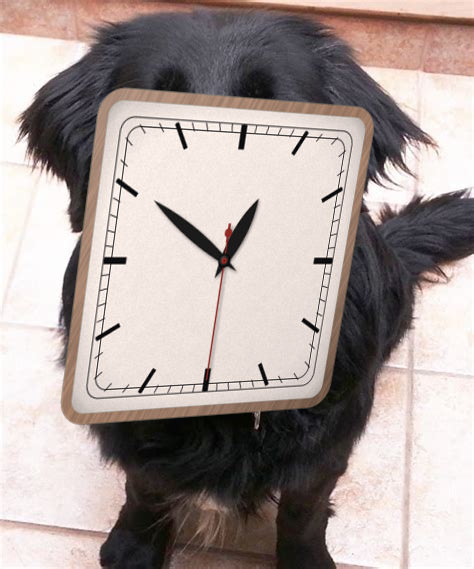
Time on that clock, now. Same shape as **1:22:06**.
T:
**12:50:30**
